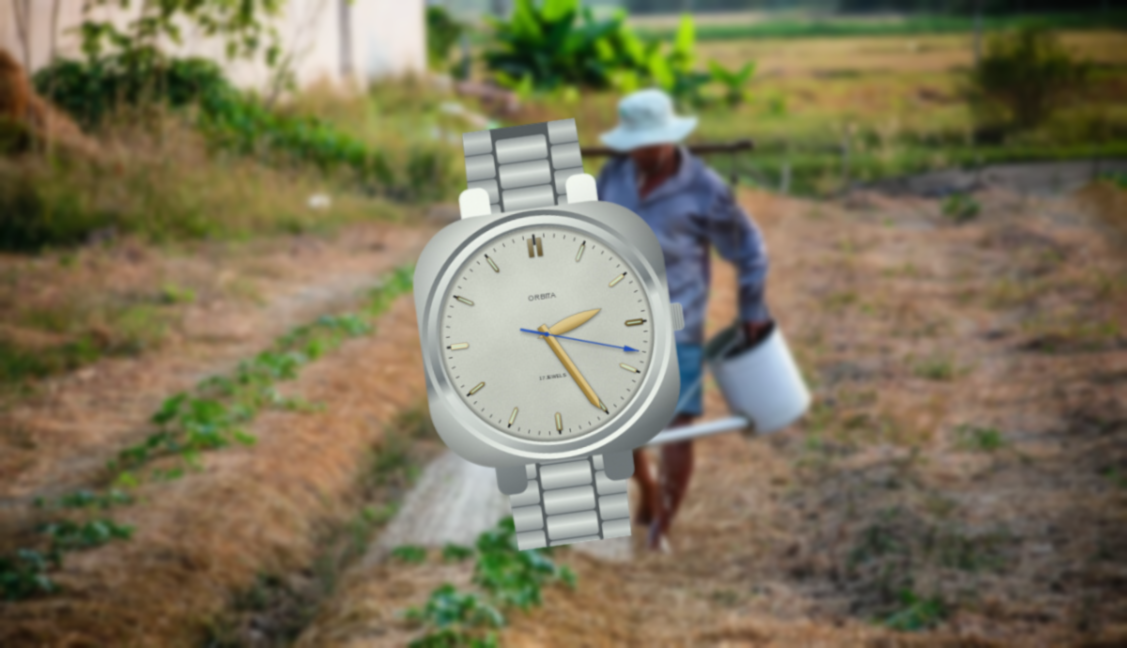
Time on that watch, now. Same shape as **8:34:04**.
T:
**2:25:18**
